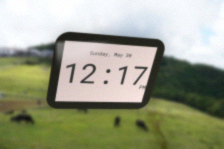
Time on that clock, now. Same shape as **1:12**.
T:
**12:17**
